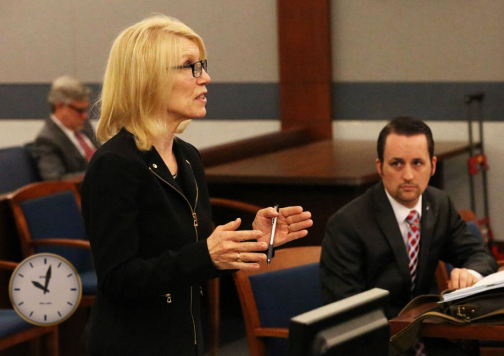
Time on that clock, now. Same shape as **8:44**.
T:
**10:02**
